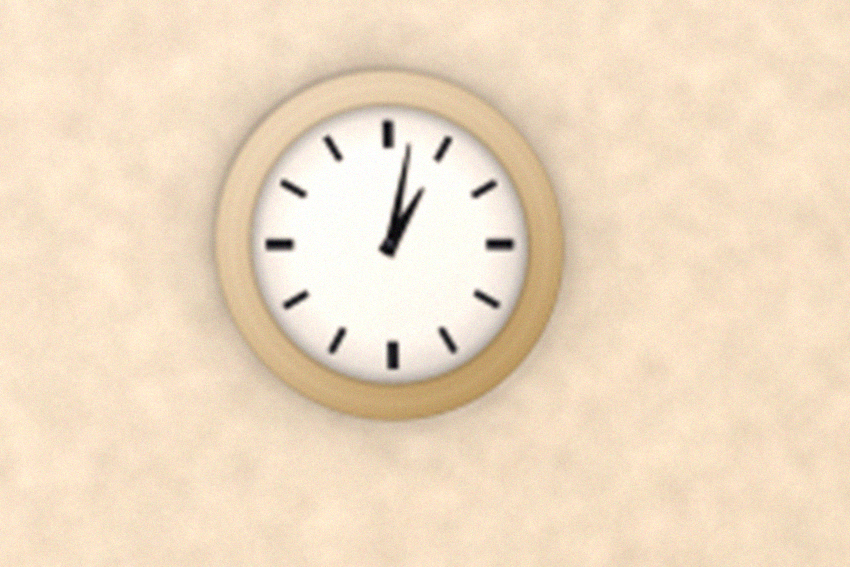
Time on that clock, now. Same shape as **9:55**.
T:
**1:02**
